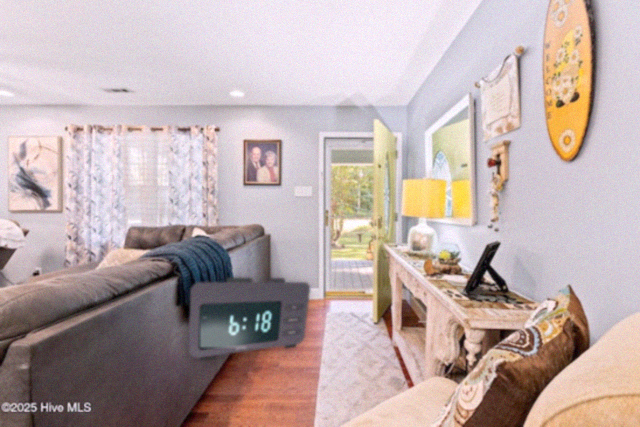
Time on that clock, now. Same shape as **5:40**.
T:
**6:18**
